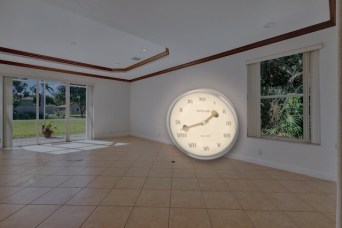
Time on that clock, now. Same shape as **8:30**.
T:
**1:42**
